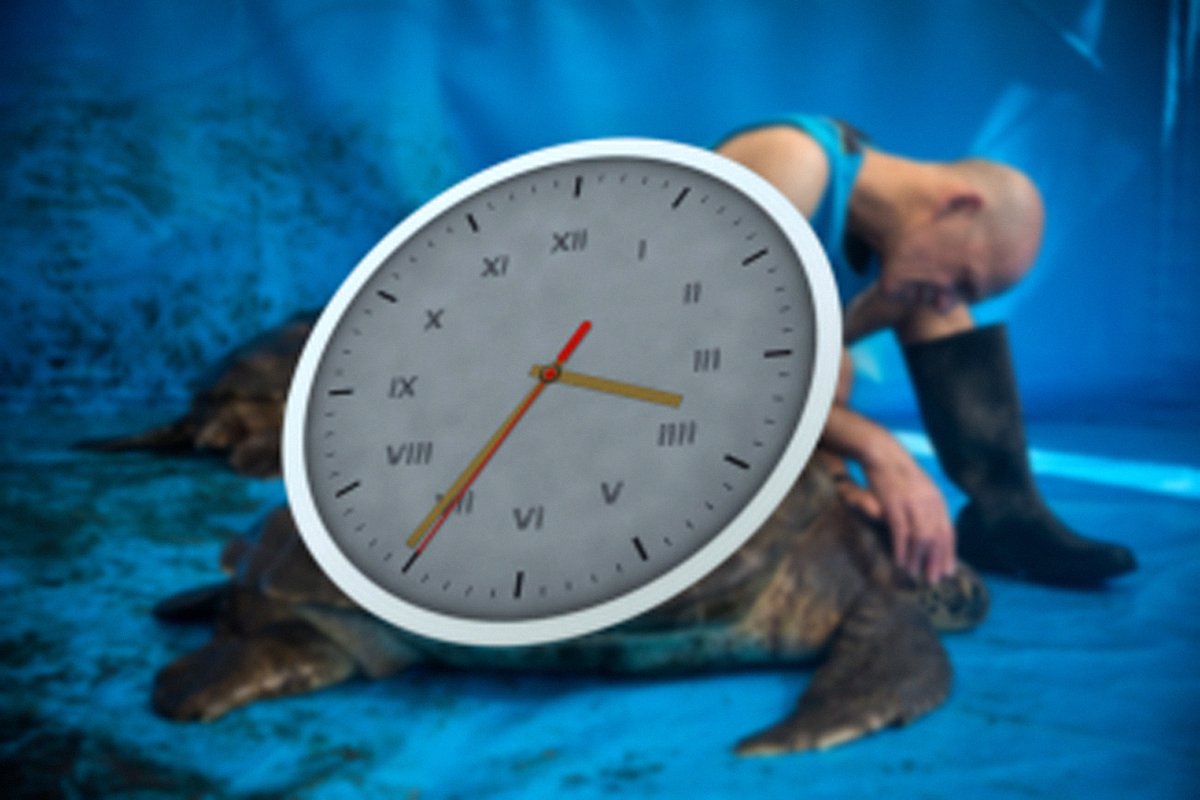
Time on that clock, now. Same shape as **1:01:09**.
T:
**3:35:35**
